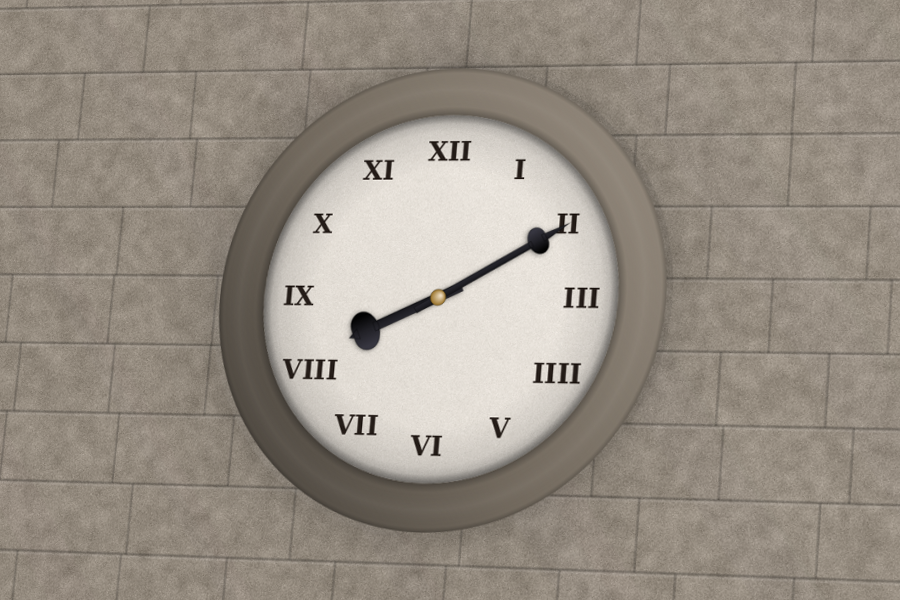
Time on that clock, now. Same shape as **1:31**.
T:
**8:10**
